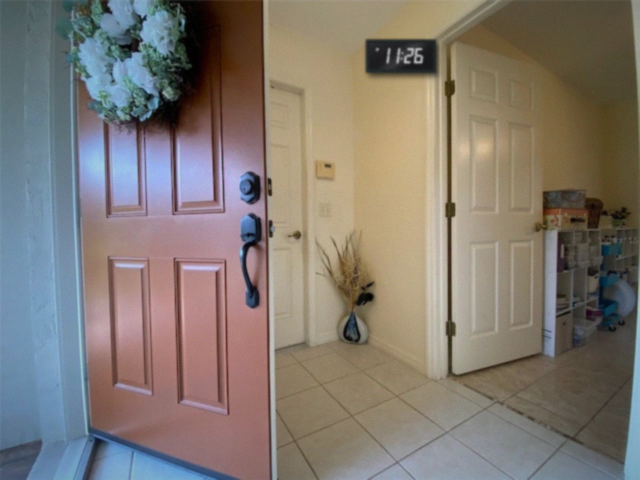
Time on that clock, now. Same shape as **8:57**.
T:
**11:26**
